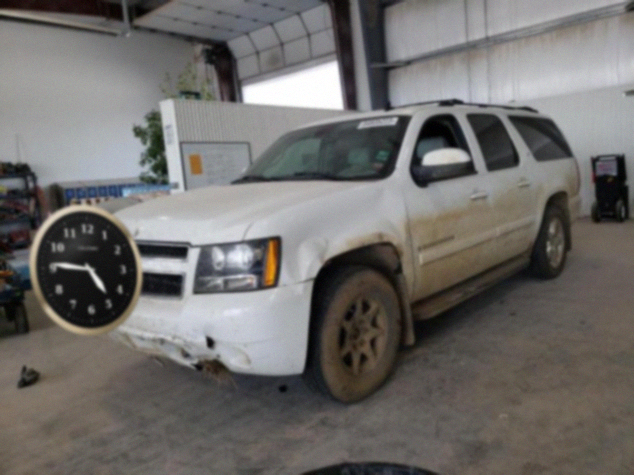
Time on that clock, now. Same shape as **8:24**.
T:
**4:46**
